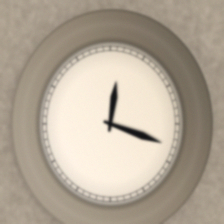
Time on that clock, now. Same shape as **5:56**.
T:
**12:18**
